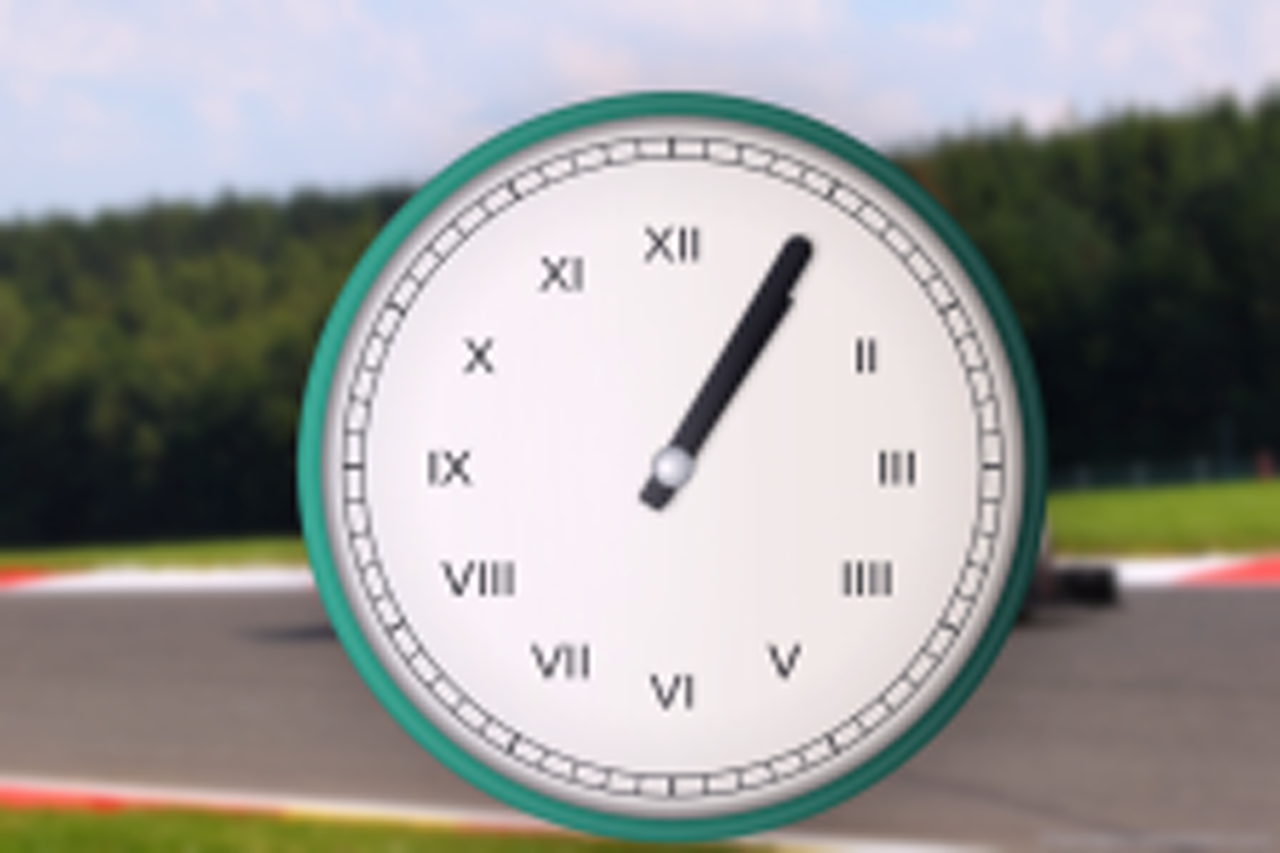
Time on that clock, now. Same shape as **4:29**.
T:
**1:05**
